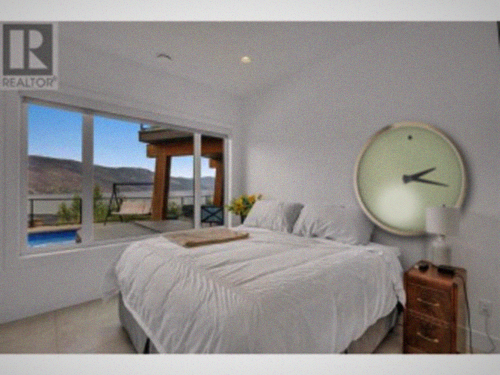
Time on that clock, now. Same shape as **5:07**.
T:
**2:17**
